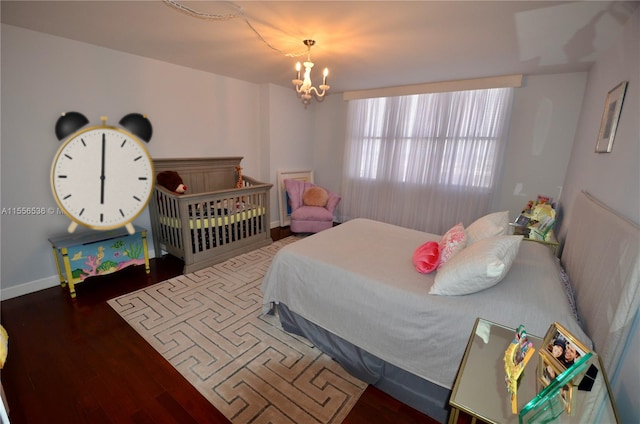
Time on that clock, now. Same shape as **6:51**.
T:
**6:00**
